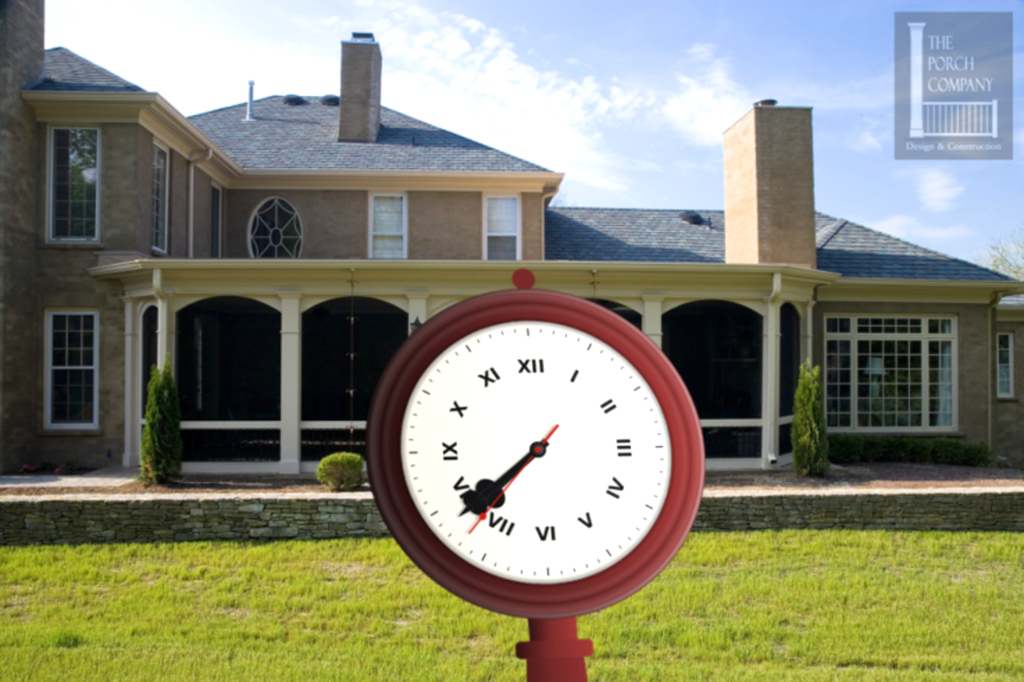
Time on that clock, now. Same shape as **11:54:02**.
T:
**7:38:37**
